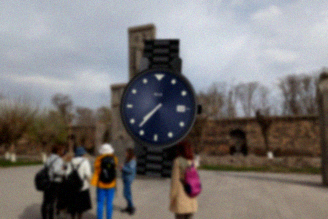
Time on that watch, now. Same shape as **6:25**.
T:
**7:37**
